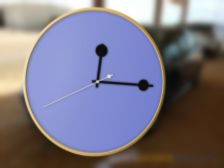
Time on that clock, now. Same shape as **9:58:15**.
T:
**12:15:41**
